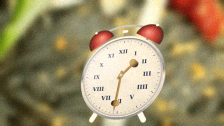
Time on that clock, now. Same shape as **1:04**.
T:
**1:31**
